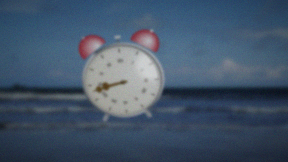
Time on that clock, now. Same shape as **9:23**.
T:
**8:43**
